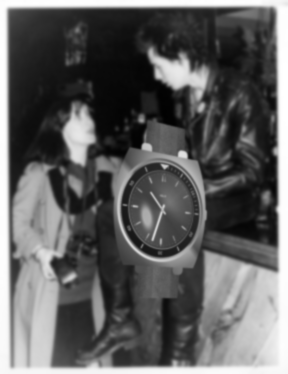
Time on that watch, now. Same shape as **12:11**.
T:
**10:33**
